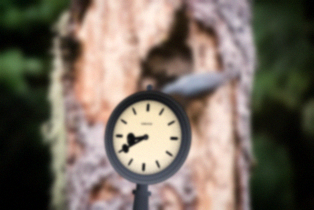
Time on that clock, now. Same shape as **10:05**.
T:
**8:40**
